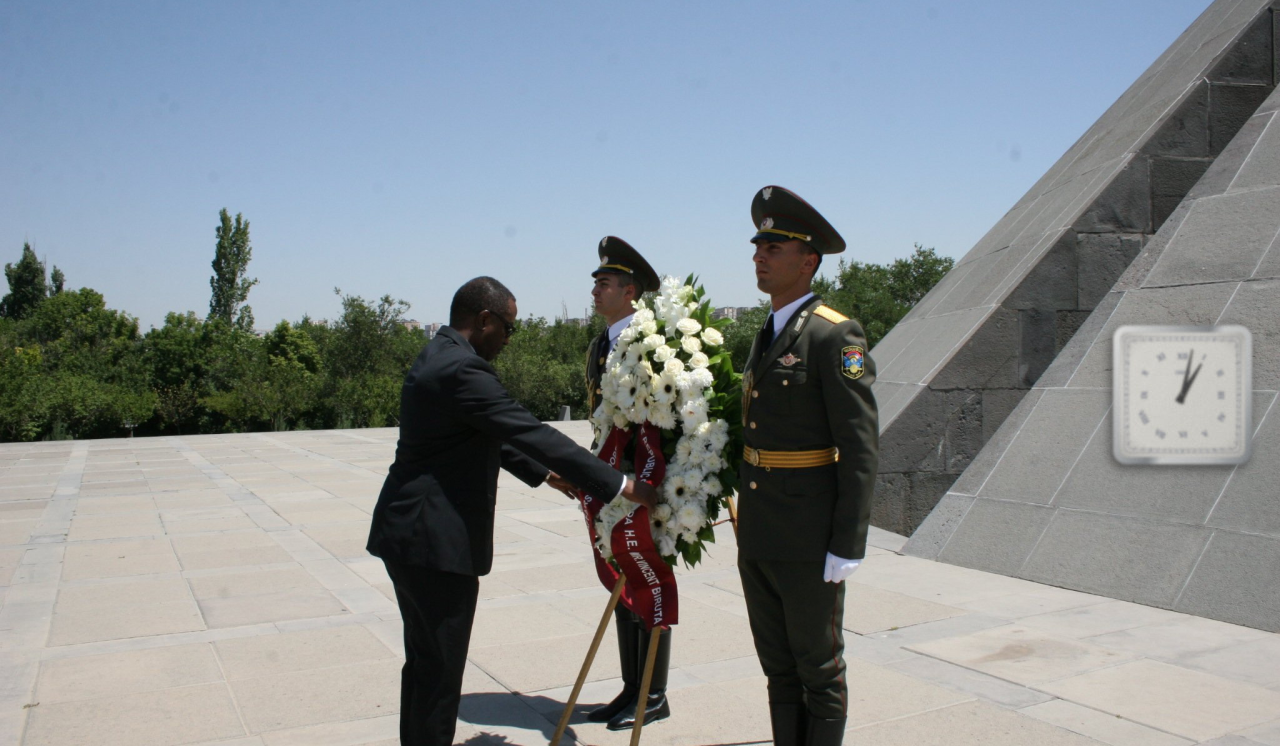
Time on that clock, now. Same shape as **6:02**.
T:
**1:02**
